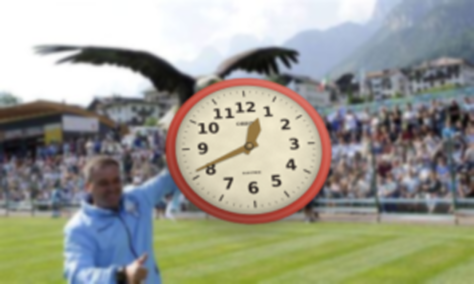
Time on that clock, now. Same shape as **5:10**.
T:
**12:41**
